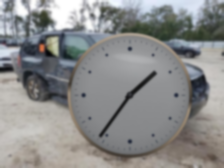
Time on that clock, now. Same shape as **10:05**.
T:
**1:36**
